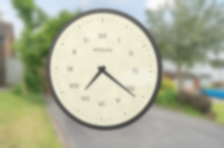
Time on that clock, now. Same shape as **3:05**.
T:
**7:21**
